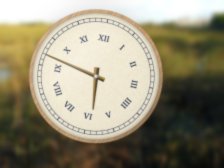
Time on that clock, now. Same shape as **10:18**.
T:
**5:47**
